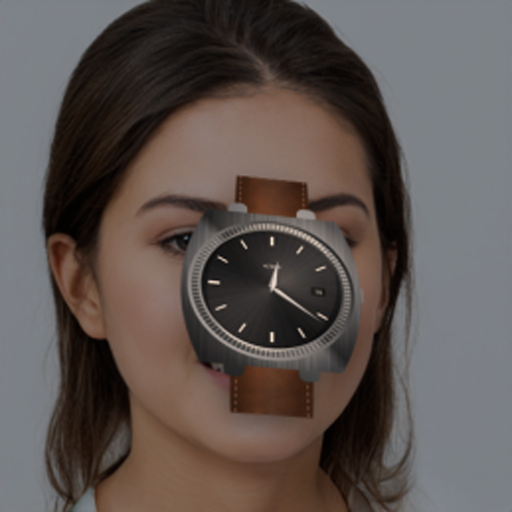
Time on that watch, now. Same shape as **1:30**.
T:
**12:21**
